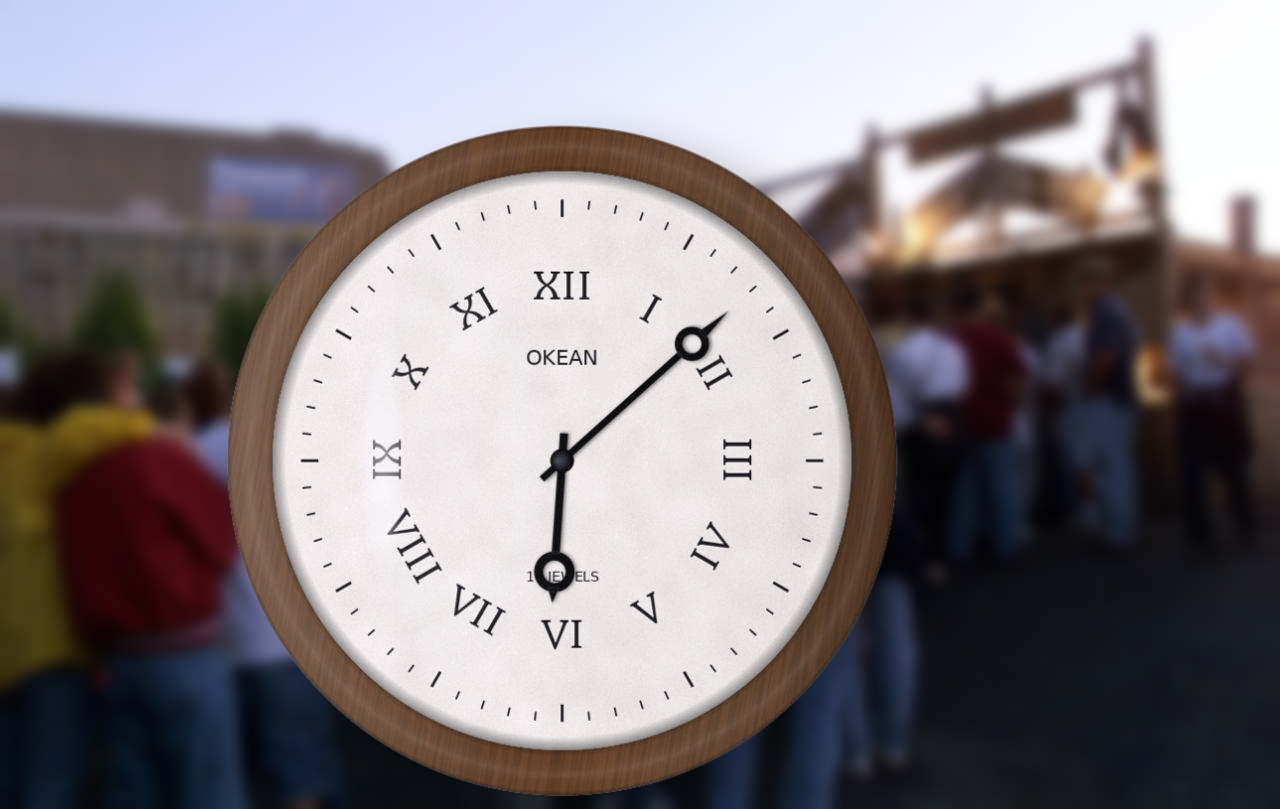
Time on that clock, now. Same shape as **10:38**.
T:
**6:08**
